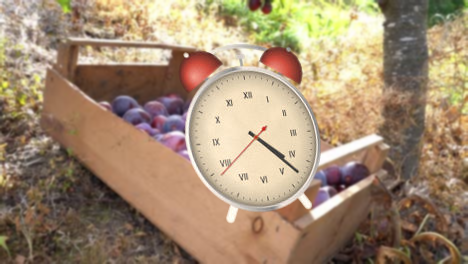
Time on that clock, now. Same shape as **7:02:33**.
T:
**4:22:39**
